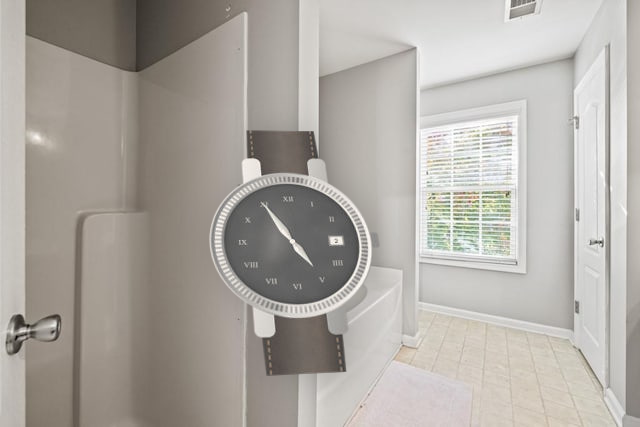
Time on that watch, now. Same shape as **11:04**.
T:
**4:55**
